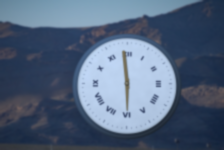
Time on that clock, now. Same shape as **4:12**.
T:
**5:59**
